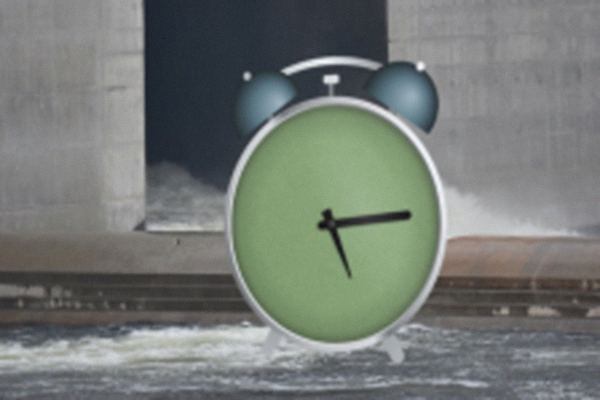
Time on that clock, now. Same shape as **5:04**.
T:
**5:14**
